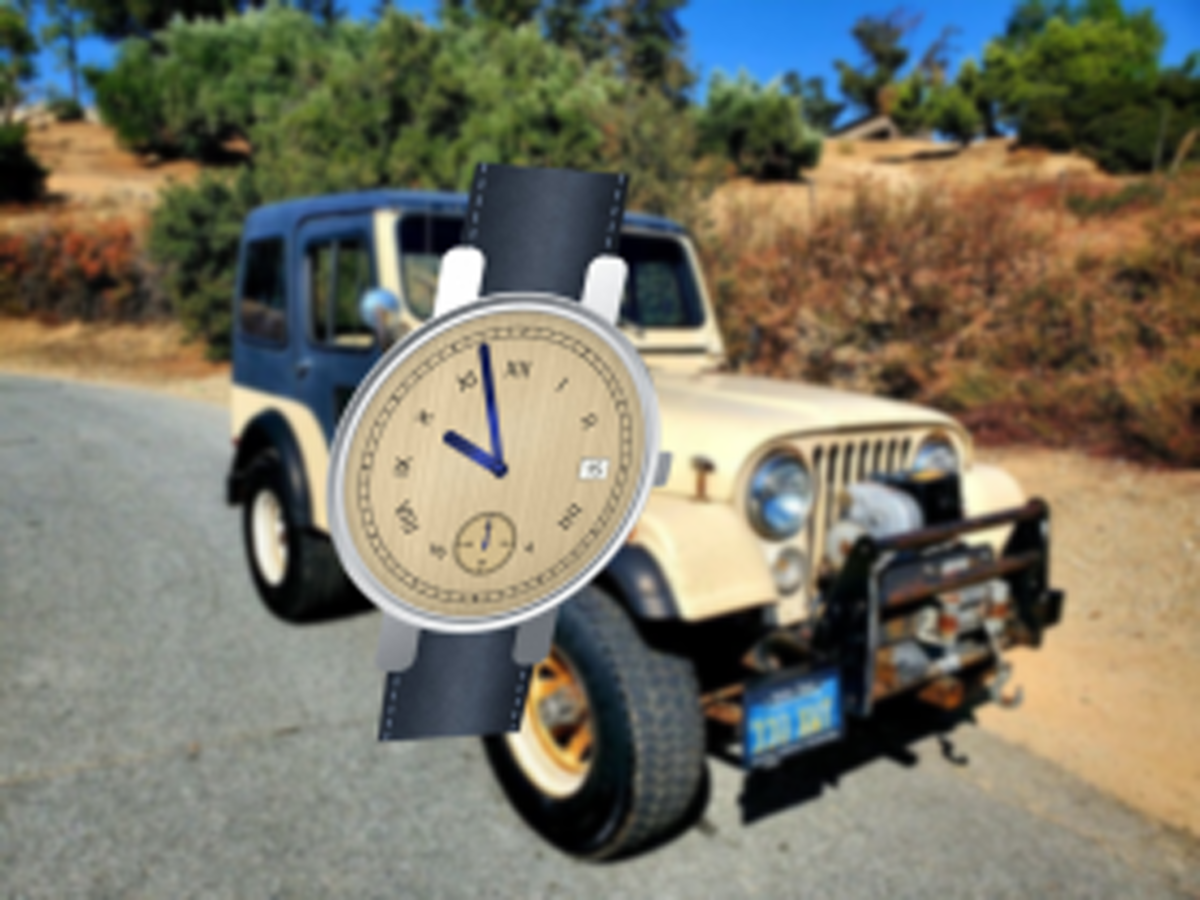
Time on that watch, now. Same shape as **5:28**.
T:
**9:57**
